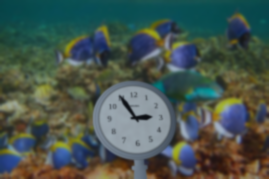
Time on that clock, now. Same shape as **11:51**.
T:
**2:55**
